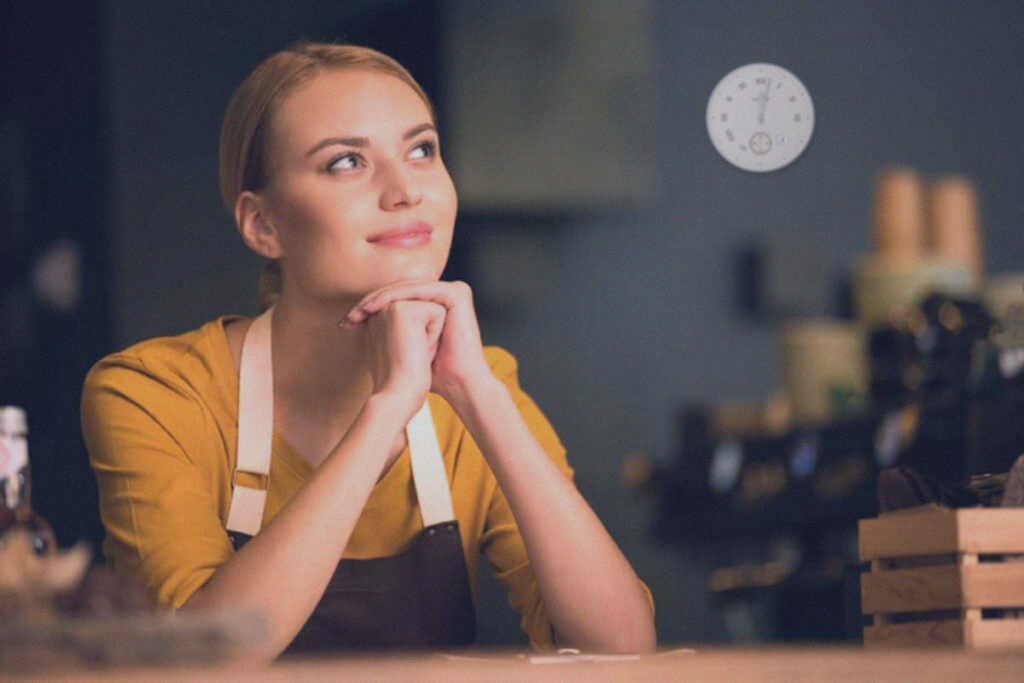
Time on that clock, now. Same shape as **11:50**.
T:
**12:02**
